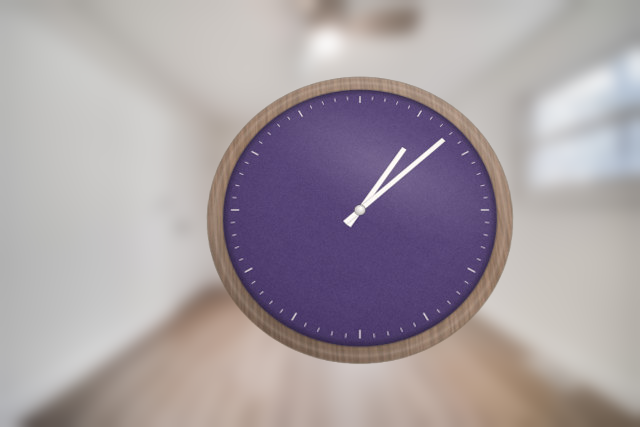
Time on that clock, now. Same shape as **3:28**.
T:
**1:08**
